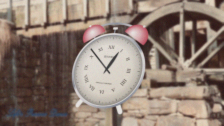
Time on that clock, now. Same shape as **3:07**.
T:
**12:52**
